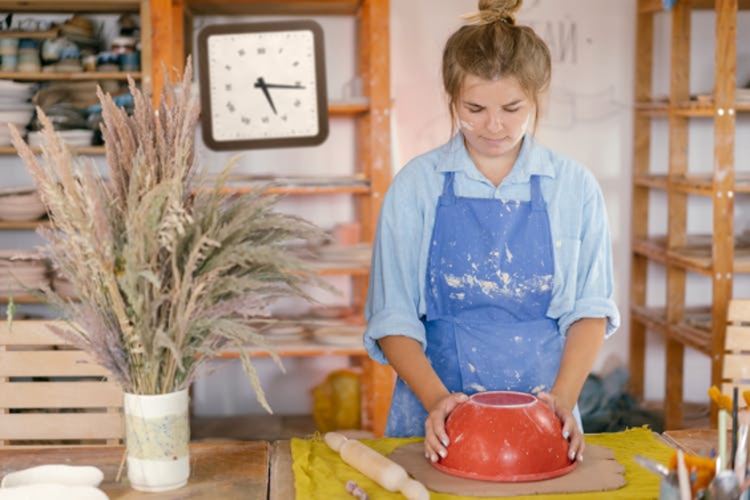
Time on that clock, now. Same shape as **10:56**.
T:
**5:16**
